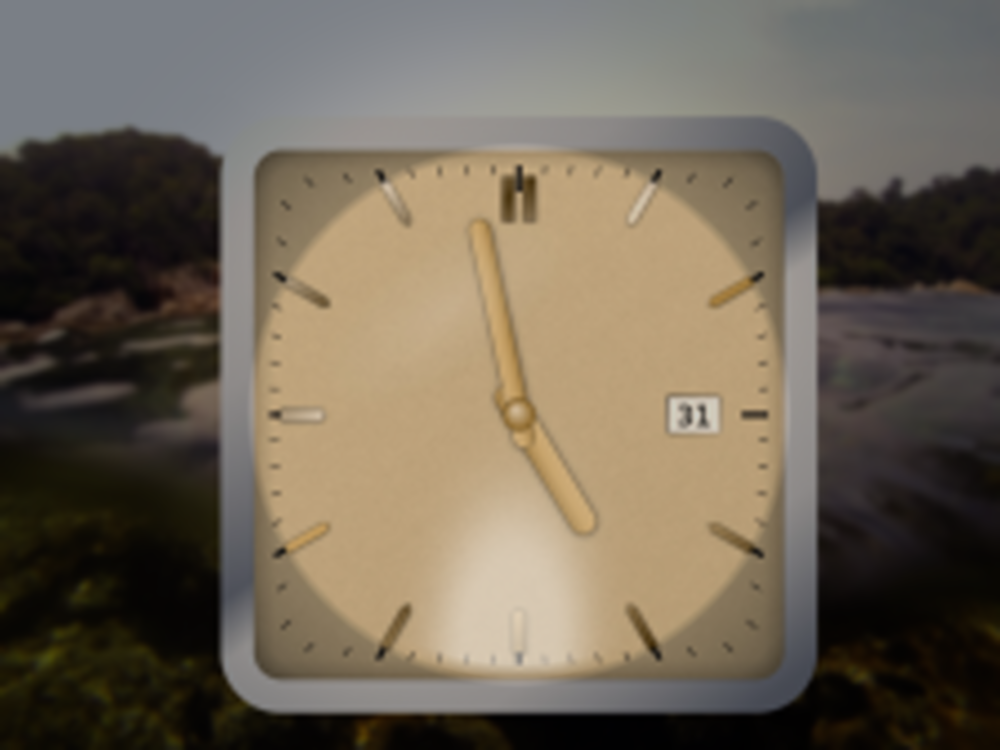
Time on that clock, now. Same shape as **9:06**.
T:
**4:58**
